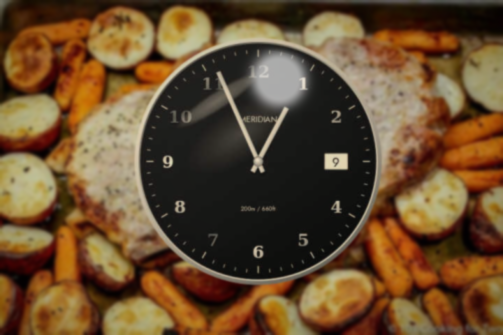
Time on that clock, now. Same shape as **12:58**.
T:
**12:56**
